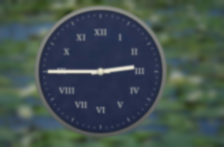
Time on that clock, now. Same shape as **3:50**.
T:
**2:45**
